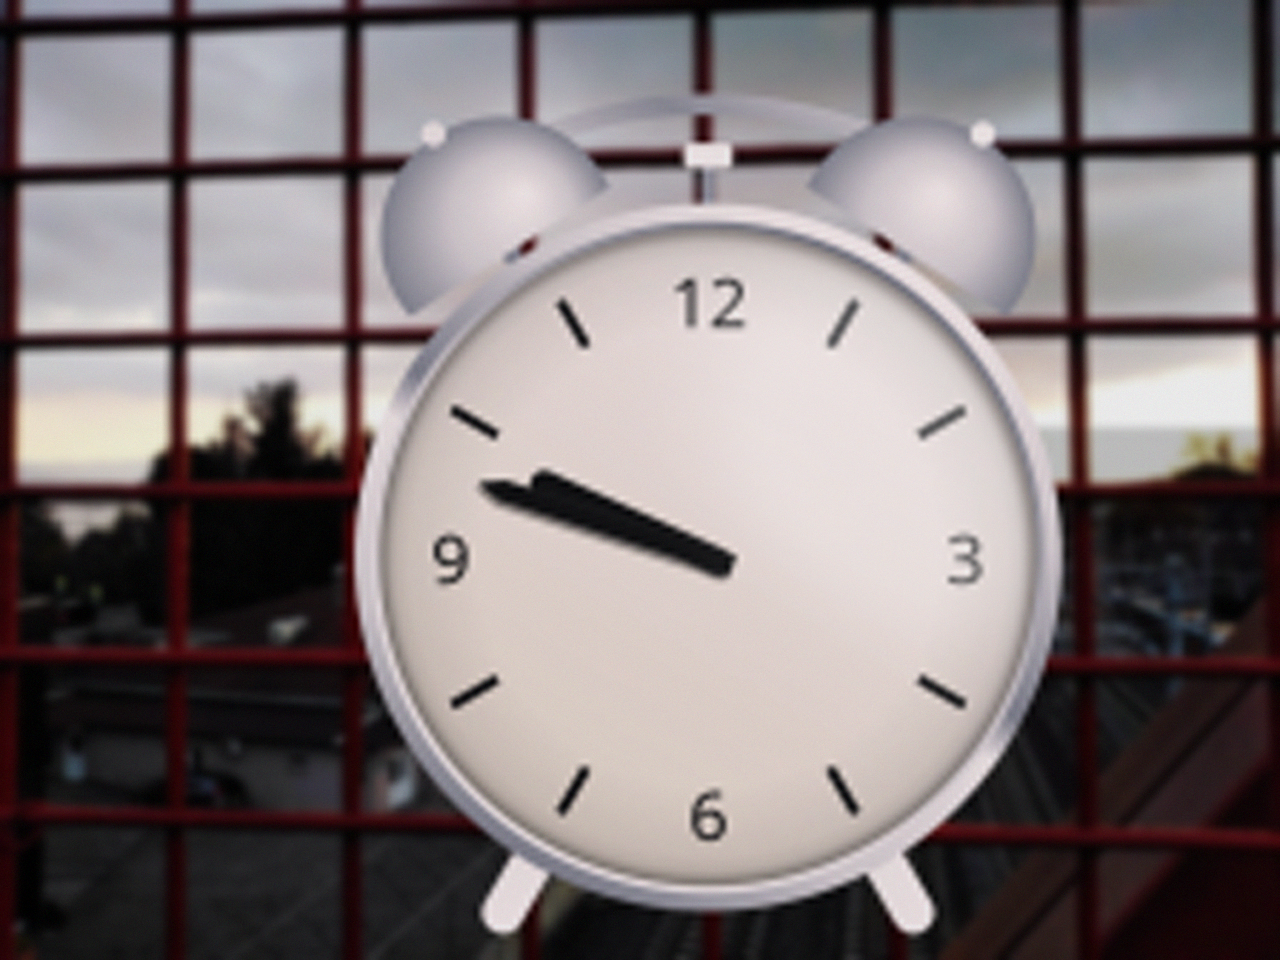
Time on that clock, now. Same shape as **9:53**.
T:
**9:48**
